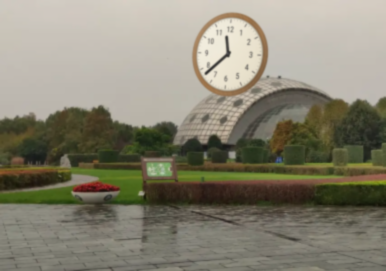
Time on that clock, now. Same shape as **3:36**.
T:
**11:38**
